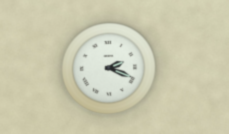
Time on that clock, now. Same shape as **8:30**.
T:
**2:19**
